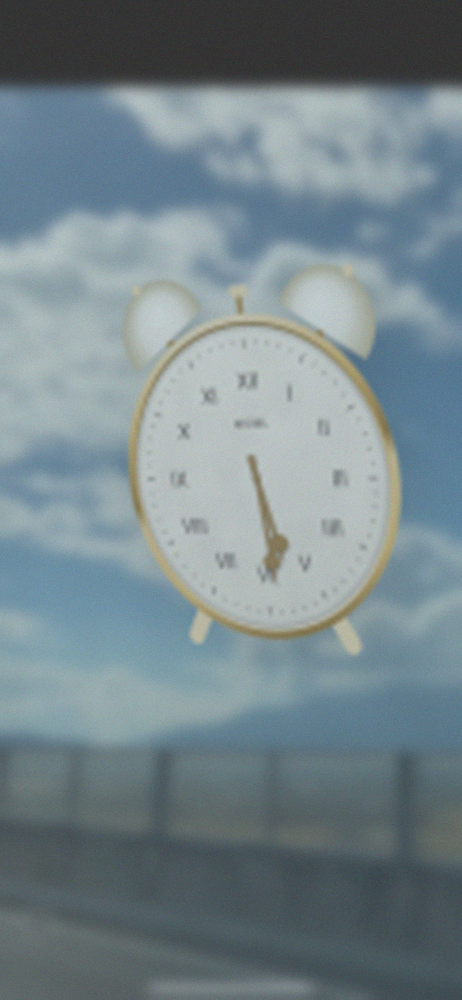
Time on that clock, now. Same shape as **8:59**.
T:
**5:29**
